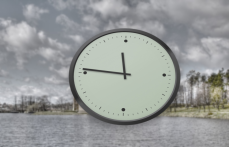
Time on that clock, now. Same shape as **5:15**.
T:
**11:46**
